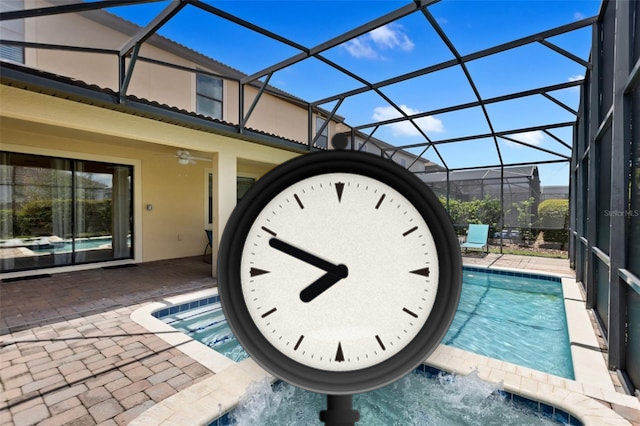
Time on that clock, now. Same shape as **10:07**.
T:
**7:49**
